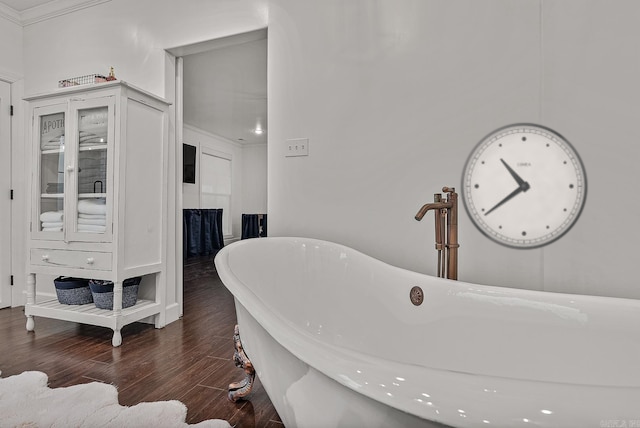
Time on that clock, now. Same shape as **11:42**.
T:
**10:39**
